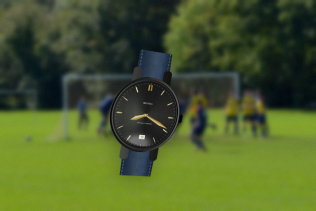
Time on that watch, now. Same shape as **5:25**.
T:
**8:19**
